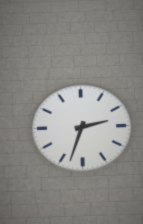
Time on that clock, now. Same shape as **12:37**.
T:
**2:33**
